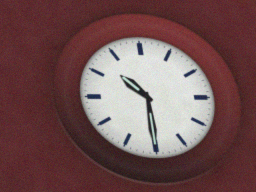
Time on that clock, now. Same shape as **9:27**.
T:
**10:30**
